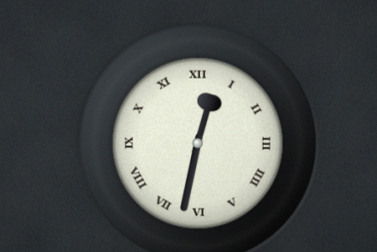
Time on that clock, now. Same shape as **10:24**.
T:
**12:32**
